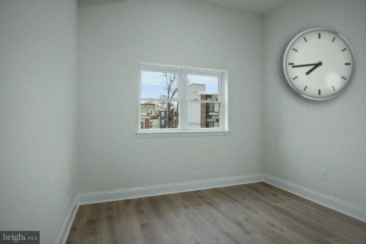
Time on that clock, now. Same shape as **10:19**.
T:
**7:44**
